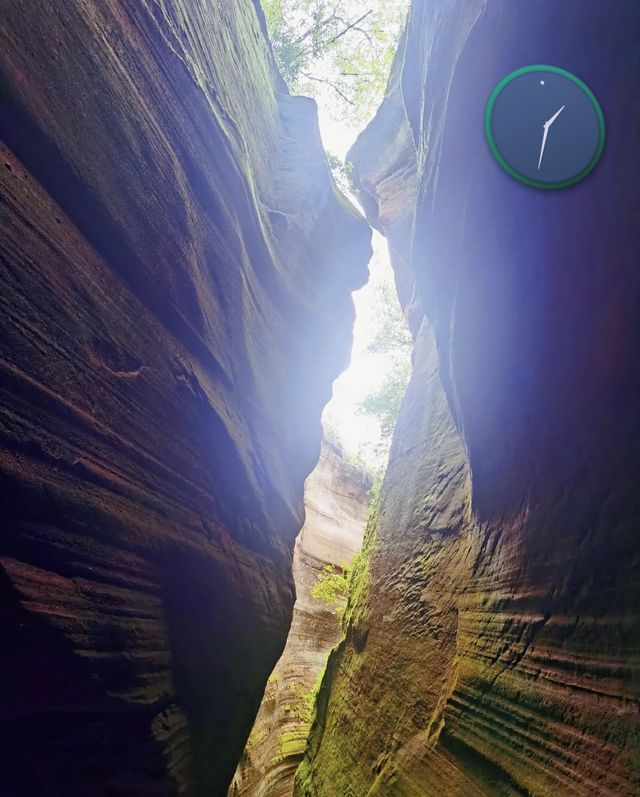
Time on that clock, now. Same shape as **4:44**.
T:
**1:33**
